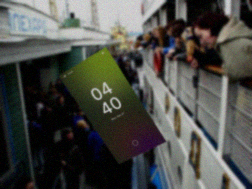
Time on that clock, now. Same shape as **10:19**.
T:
**4:40**
